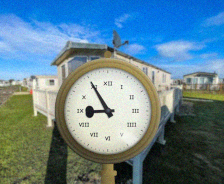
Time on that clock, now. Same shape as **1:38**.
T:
**8:55**
